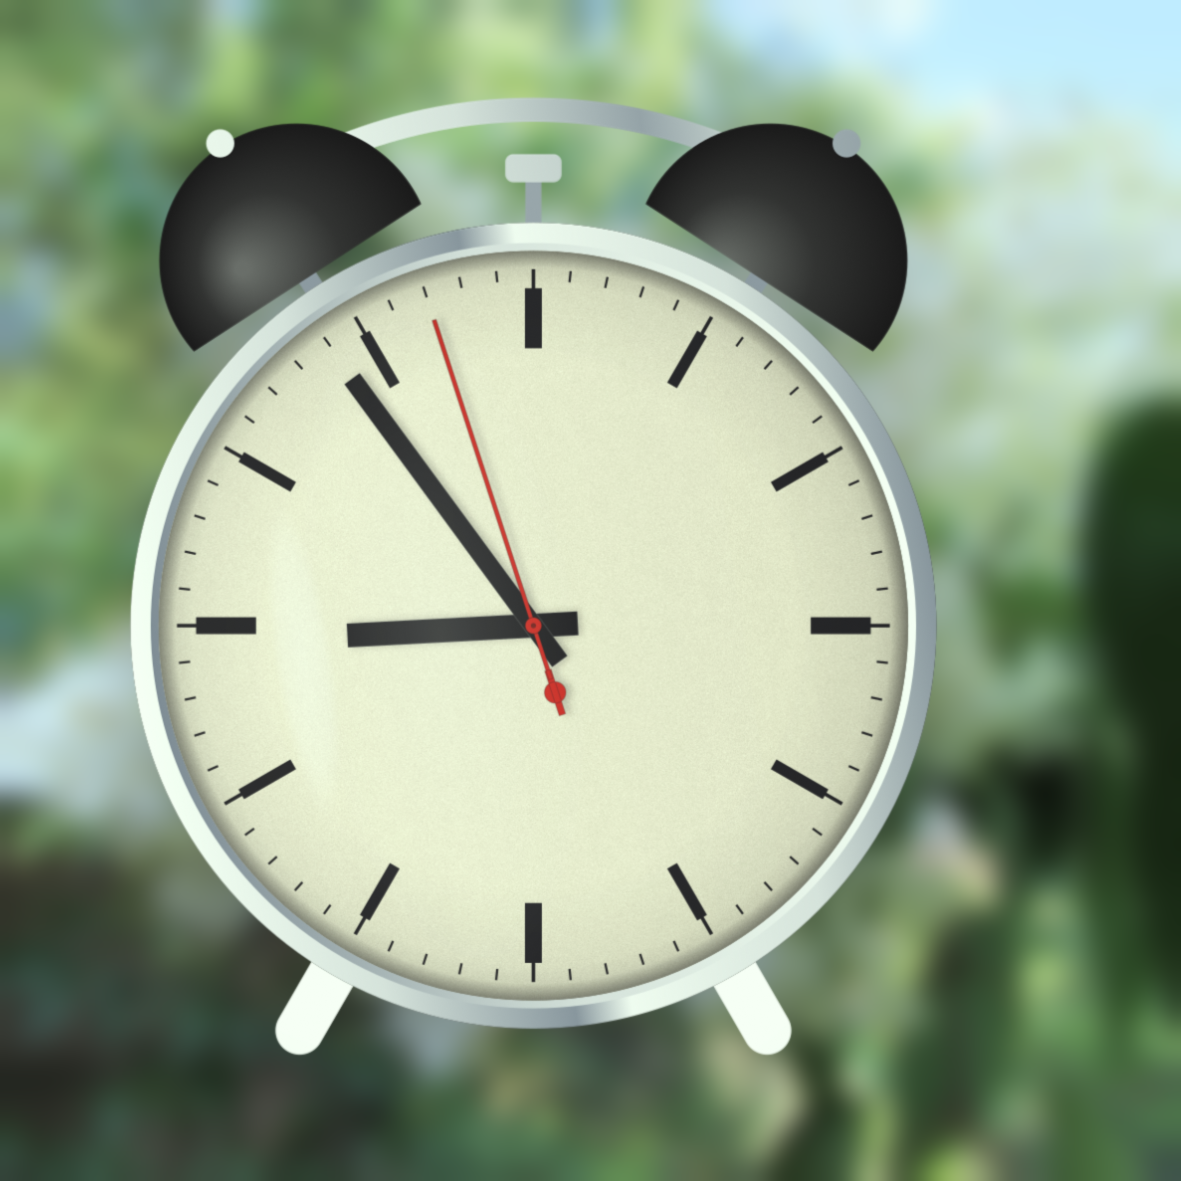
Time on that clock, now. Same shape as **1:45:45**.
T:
**8:53:57**
